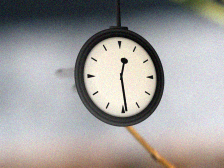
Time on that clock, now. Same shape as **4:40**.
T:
**12:29**
